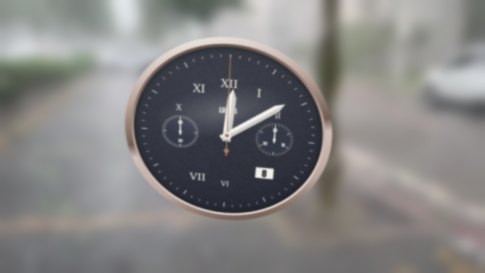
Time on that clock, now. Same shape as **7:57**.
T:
**12:09**
